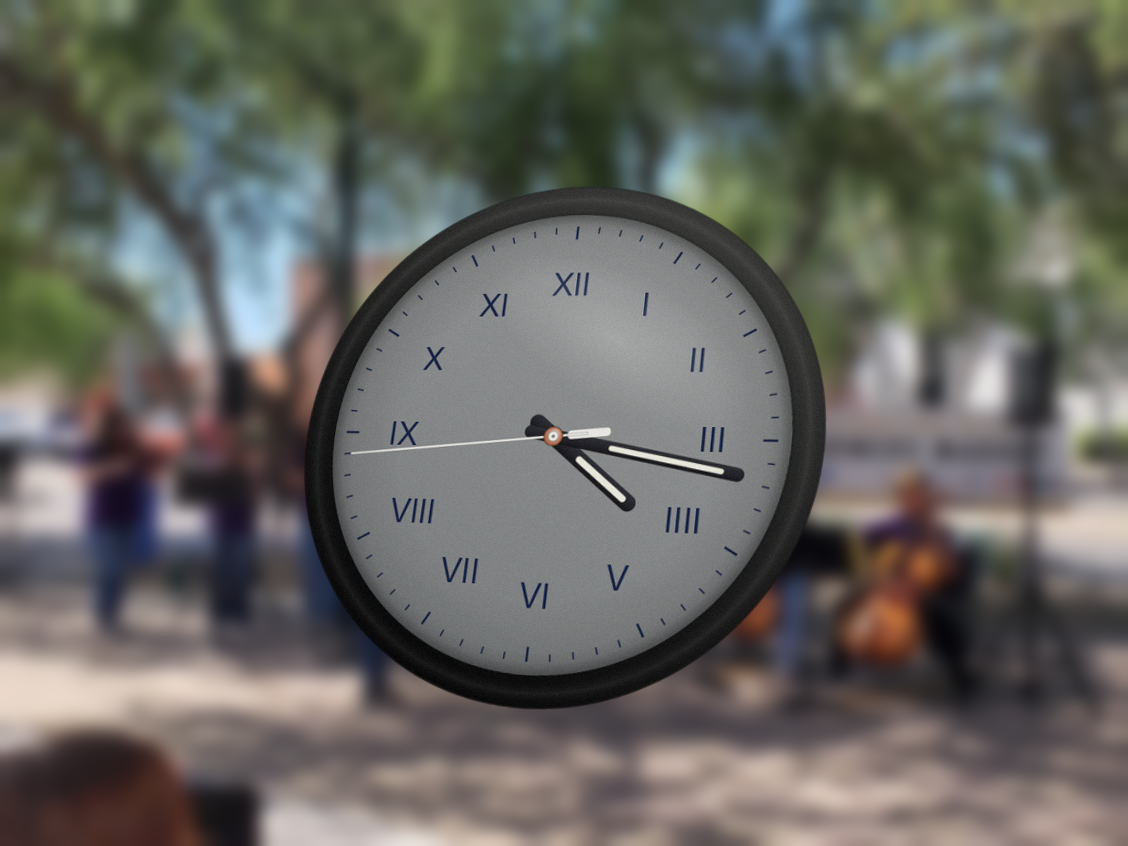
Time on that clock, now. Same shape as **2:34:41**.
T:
**4:16:44**
